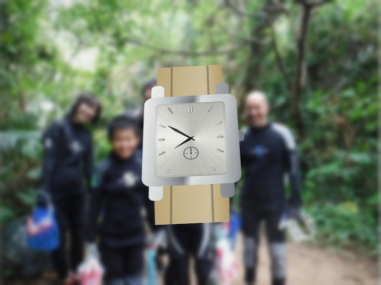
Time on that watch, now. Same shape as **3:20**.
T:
**7:51**
